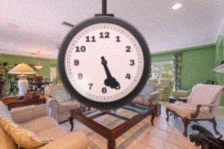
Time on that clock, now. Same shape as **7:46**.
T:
**5:26**
